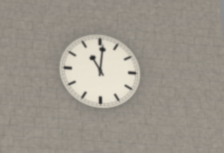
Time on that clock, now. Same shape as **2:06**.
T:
**11:01**
